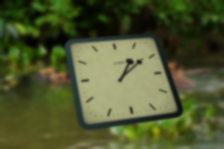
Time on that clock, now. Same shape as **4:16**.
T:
**1:09**
